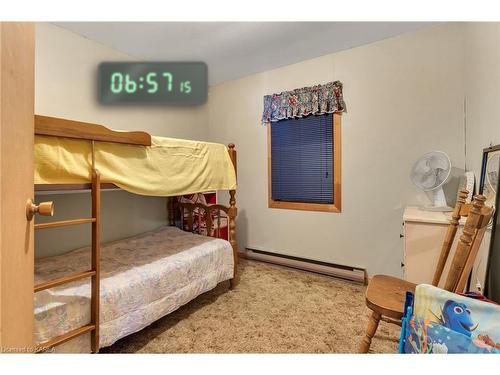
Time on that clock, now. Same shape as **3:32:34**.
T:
**6:57:15**
